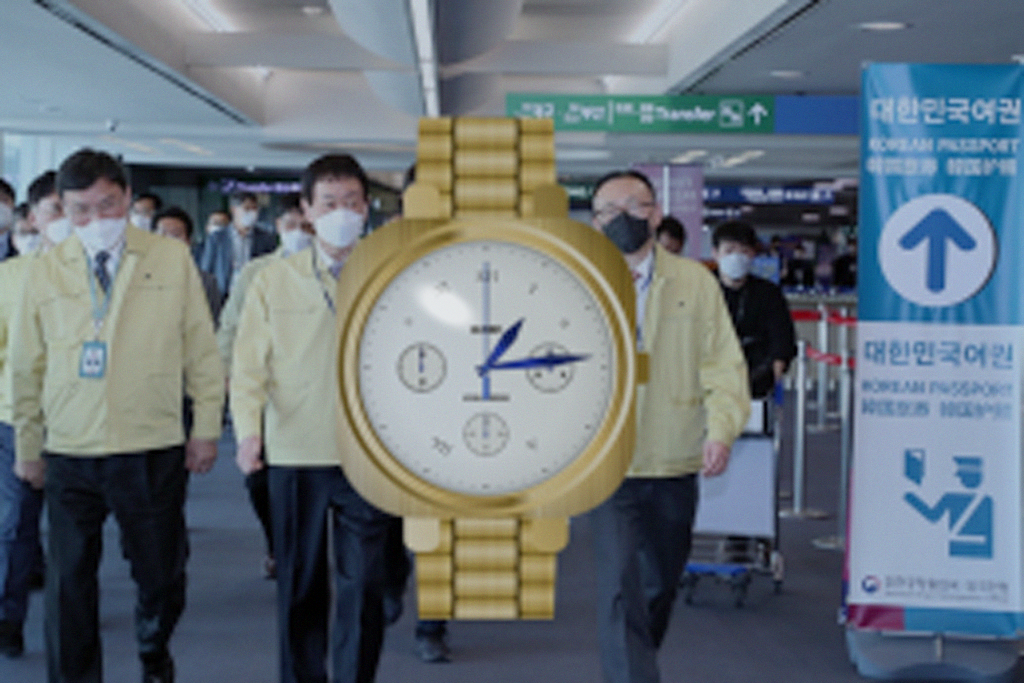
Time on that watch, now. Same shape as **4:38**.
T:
**1:14**
